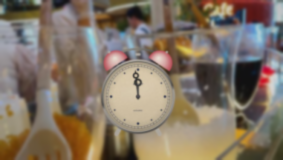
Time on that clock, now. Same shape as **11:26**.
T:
**11:59**
